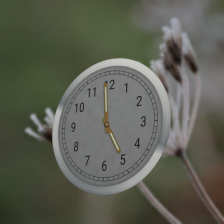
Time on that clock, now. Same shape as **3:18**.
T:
**4:59**
